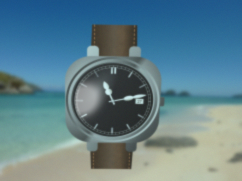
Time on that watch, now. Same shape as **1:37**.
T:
**11:13**
